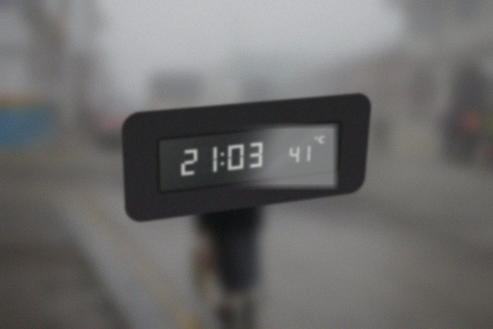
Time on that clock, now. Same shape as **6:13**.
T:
**21:03**
